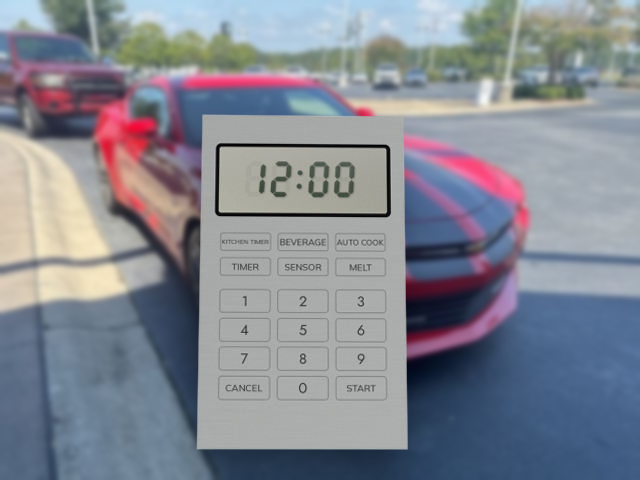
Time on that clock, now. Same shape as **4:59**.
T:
**12:00**
